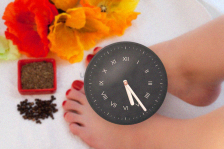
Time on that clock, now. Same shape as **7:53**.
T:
**5:24**
